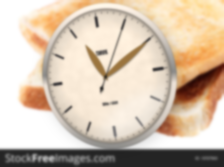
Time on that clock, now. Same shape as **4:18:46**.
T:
**11:10:05**
